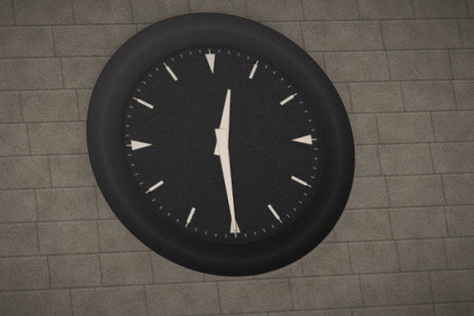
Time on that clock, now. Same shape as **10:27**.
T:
**12:30**
